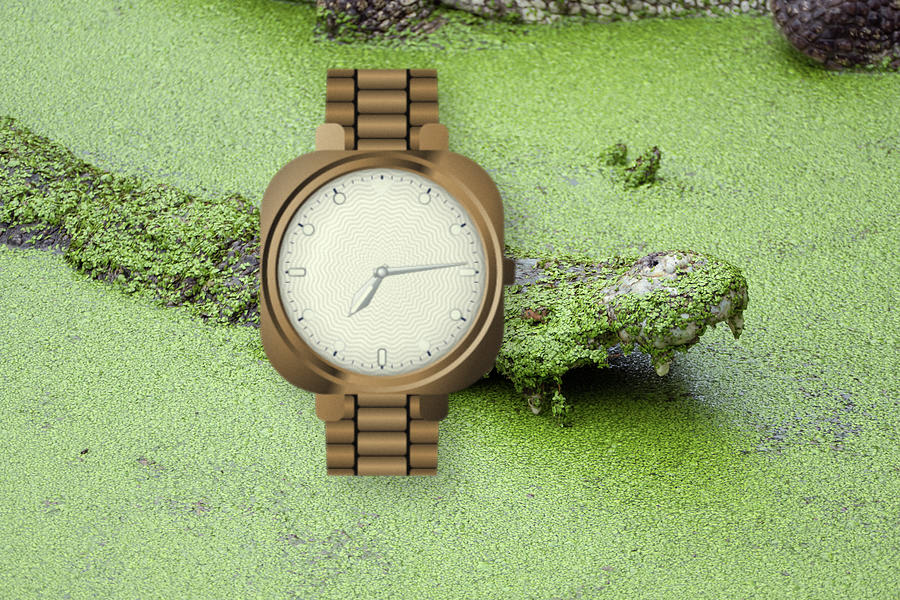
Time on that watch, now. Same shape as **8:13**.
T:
**7:14**
